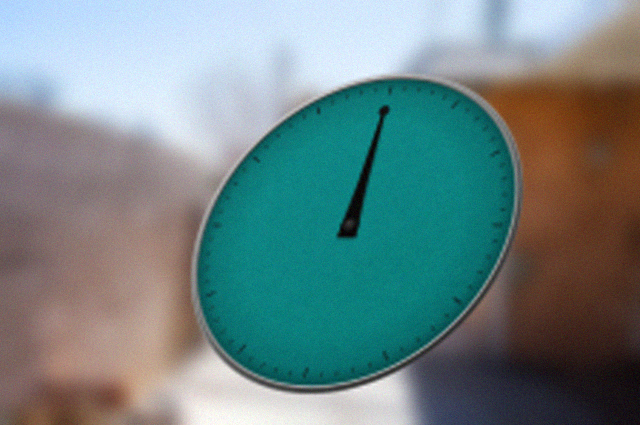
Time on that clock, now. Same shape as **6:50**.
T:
**12:00**
